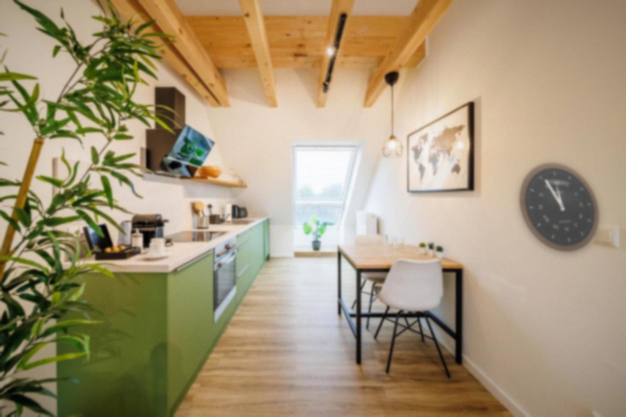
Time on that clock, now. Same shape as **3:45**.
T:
**11:56**
